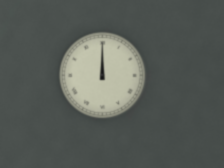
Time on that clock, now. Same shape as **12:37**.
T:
**12:00**
